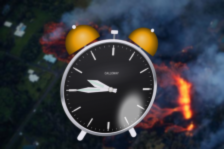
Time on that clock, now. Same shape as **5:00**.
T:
**9:45**
